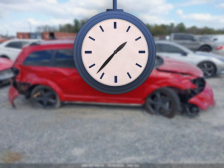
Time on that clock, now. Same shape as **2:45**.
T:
**1:37**
